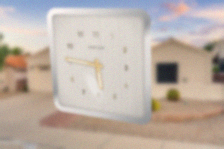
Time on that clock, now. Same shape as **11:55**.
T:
**5:46**
